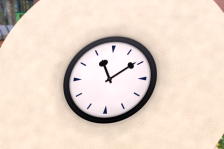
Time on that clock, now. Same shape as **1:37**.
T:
**11:09**
